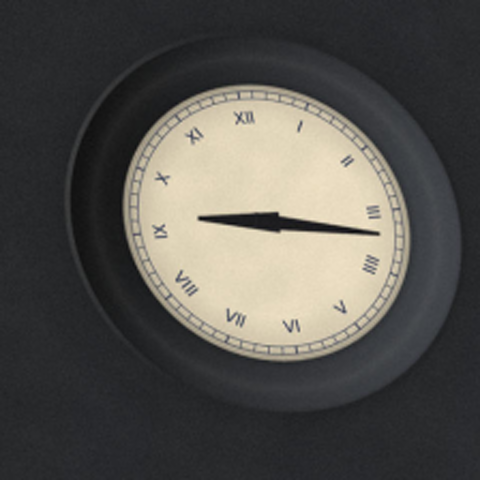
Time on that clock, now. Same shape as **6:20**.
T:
**9:17**
